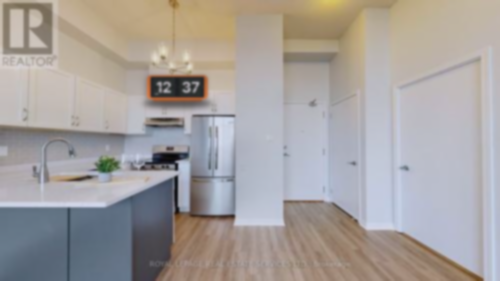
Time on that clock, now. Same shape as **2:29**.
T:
**12:37**
